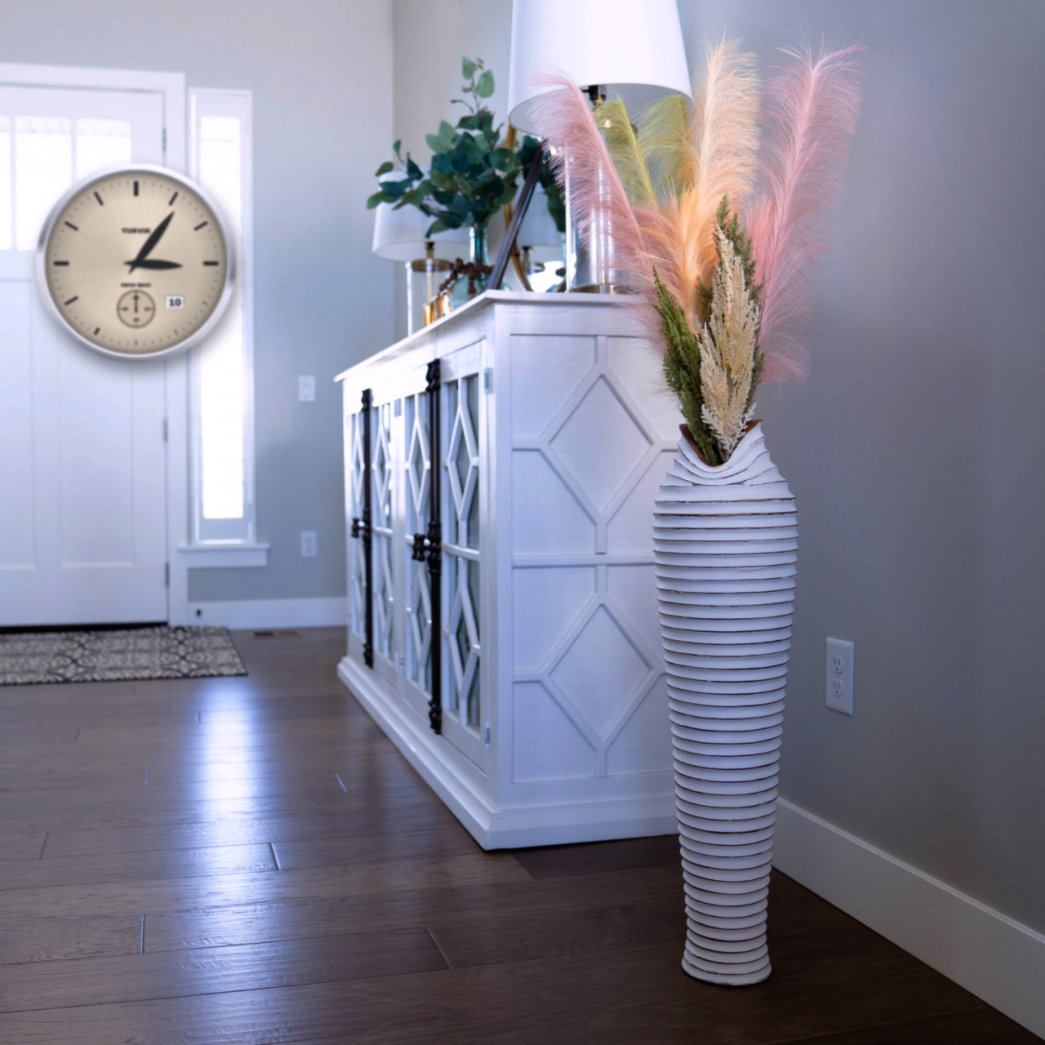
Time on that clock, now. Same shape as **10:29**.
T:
**3:06**
